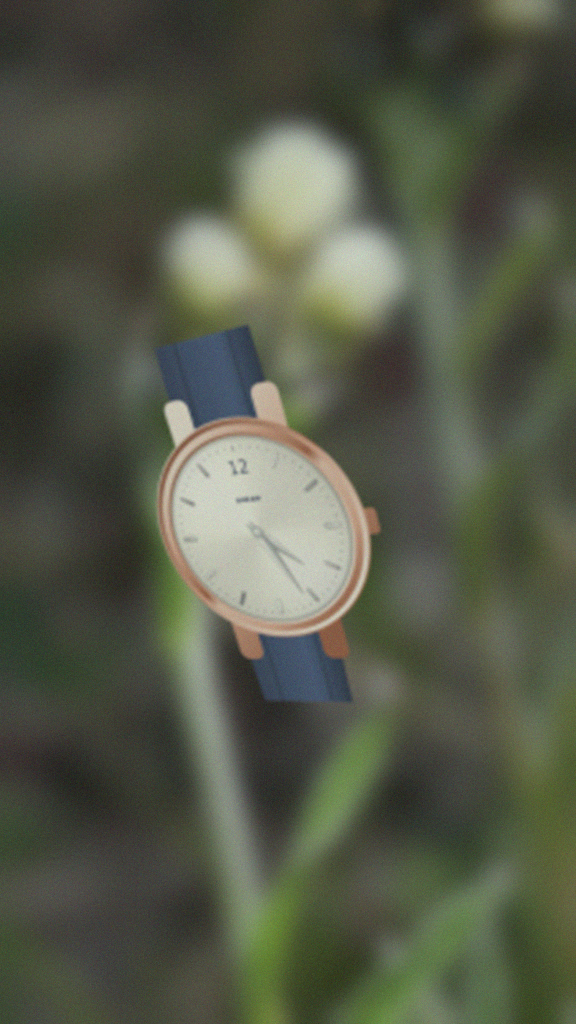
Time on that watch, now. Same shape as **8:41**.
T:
**4:26**
